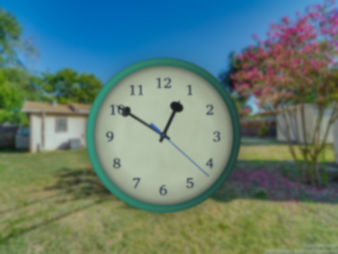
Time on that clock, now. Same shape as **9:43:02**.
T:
**12:50:22**
